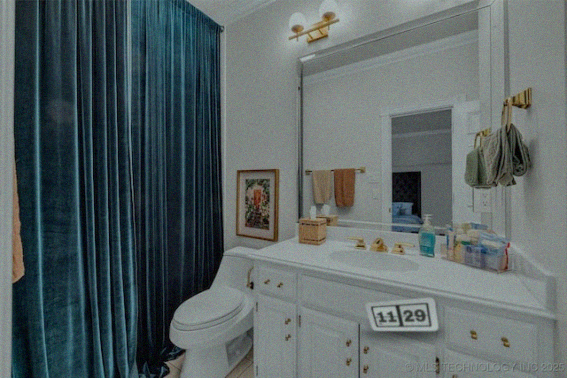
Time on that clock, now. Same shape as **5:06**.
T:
**11:29**
